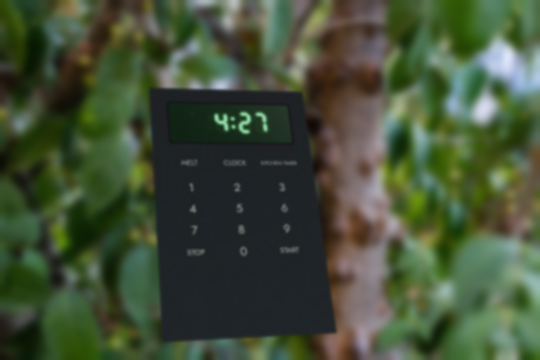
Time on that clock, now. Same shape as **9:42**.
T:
**4:27**
